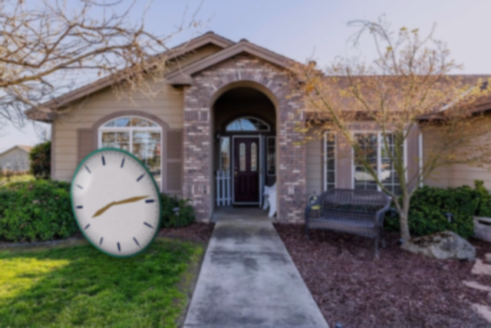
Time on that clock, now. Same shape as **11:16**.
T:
**8:14**
